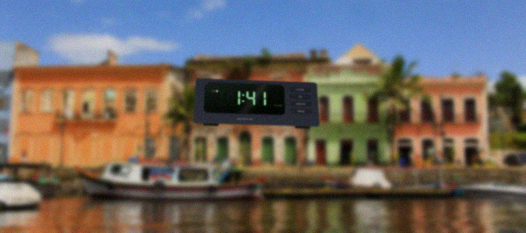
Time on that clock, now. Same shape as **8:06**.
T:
**1:41**
